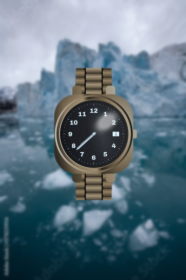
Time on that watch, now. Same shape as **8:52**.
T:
**7:38**
